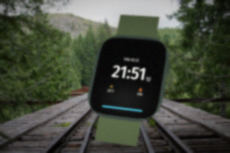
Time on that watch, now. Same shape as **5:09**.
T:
**21:51**
